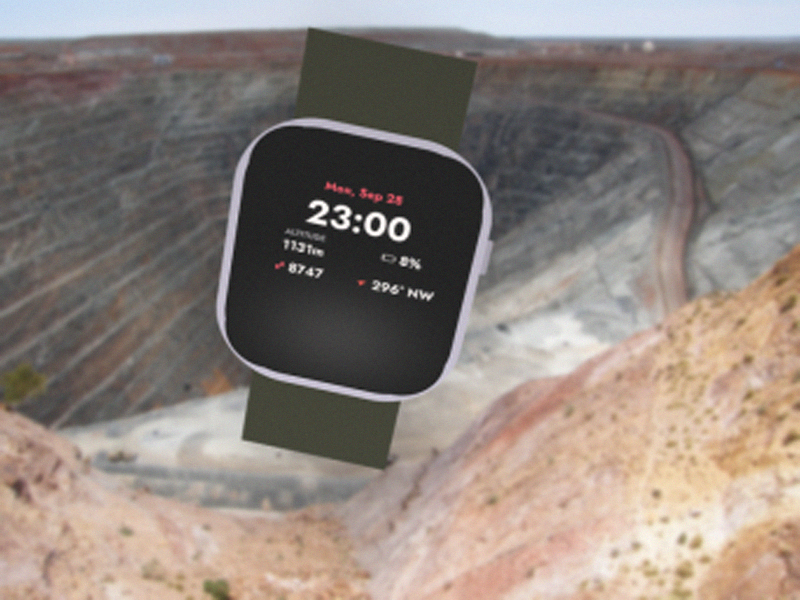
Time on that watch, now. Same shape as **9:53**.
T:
**23:00**
